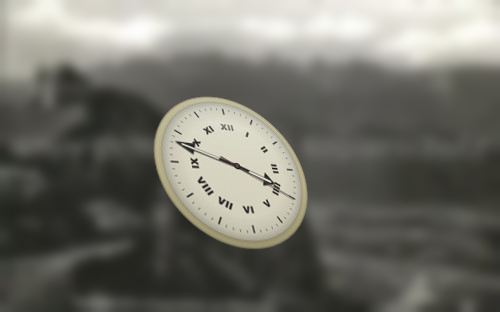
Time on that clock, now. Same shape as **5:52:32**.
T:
**3:48:20**
